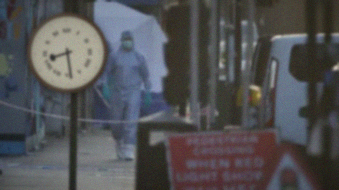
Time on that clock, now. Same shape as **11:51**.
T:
**8:29**
